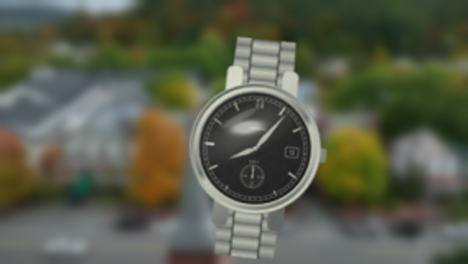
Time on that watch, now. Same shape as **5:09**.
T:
**8:06**
